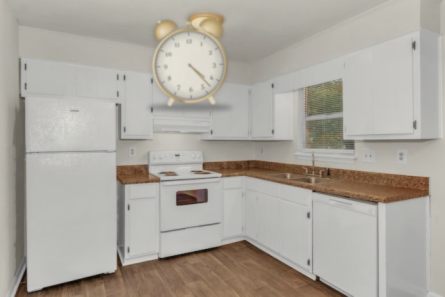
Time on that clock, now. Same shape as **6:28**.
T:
**4:23**
